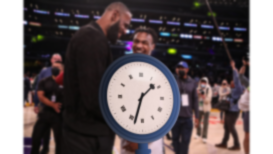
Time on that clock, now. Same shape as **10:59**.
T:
**1:33**
